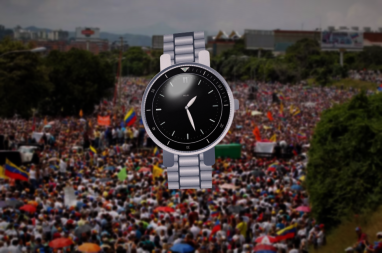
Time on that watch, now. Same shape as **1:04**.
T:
**1:27**
